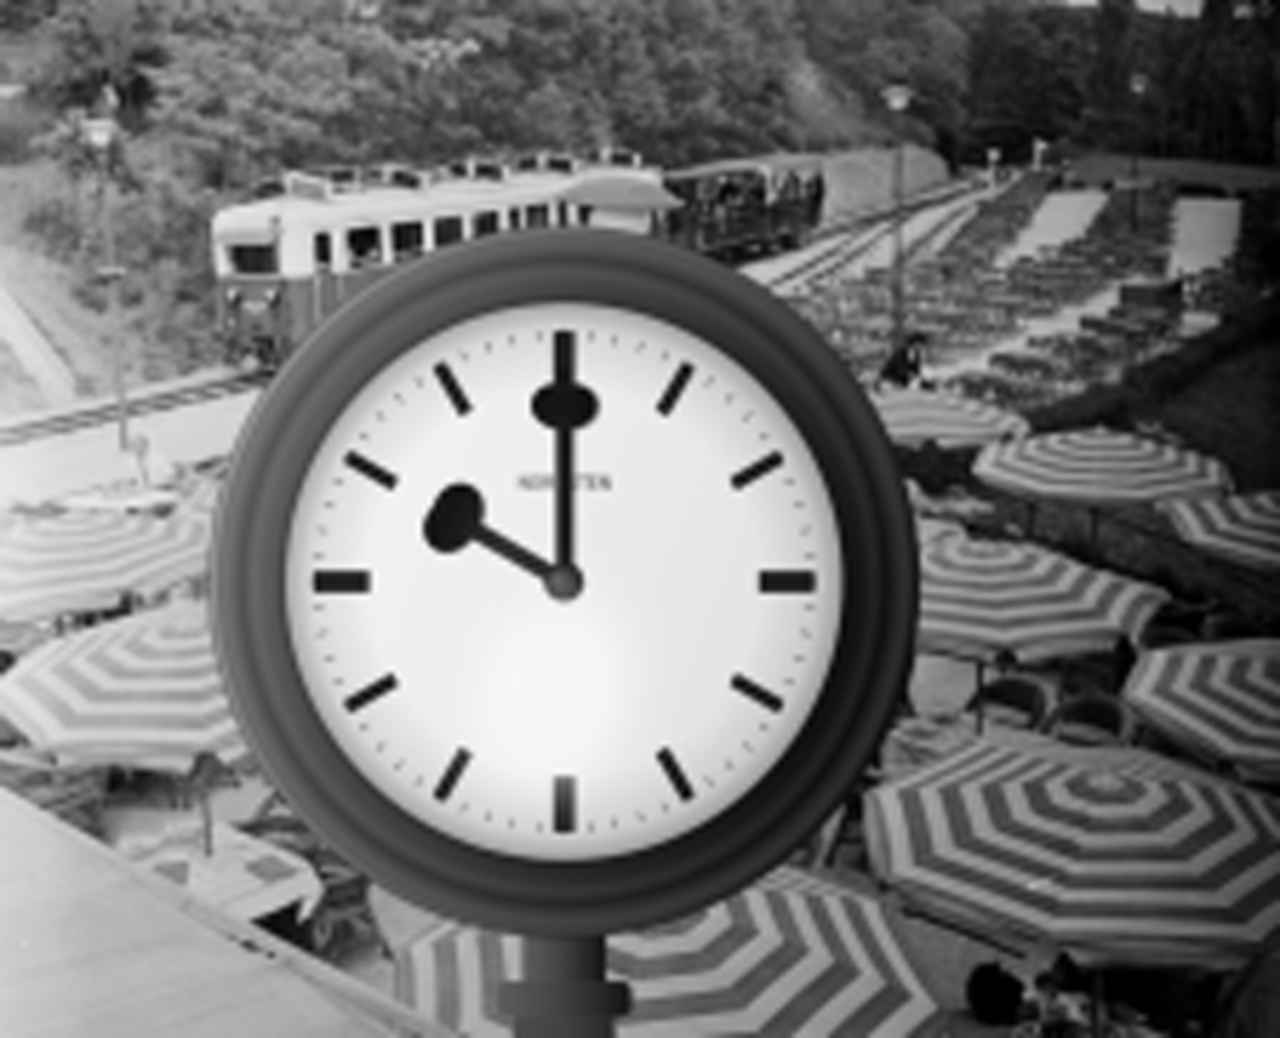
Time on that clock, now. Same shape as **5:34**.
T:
**10:00**
